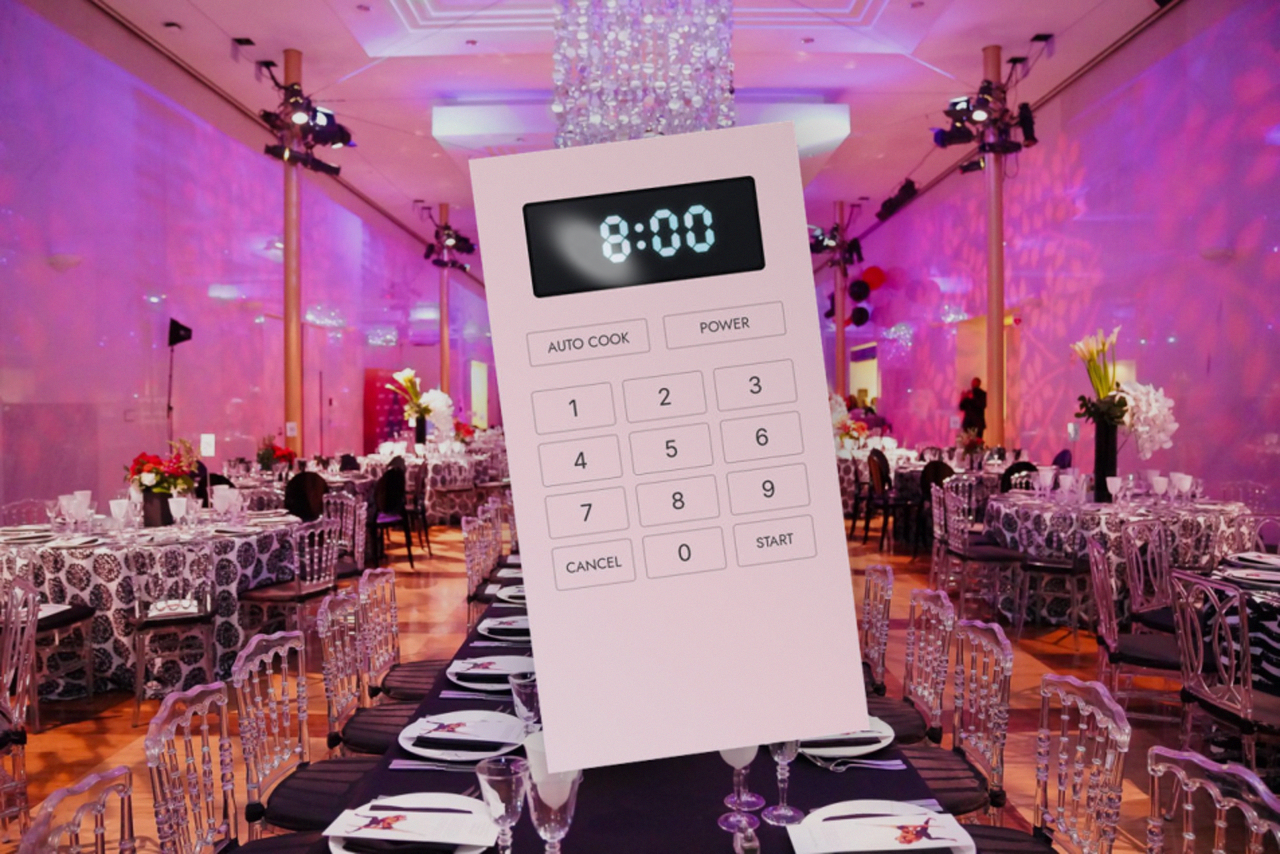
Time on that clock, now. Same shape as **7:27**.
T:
**8:00**
